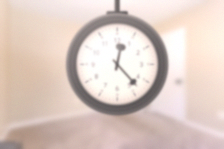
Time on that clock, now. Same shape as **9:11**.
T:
**12:23**
